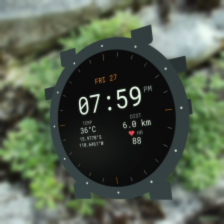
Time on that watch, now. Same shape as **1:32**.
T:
**7:59**
